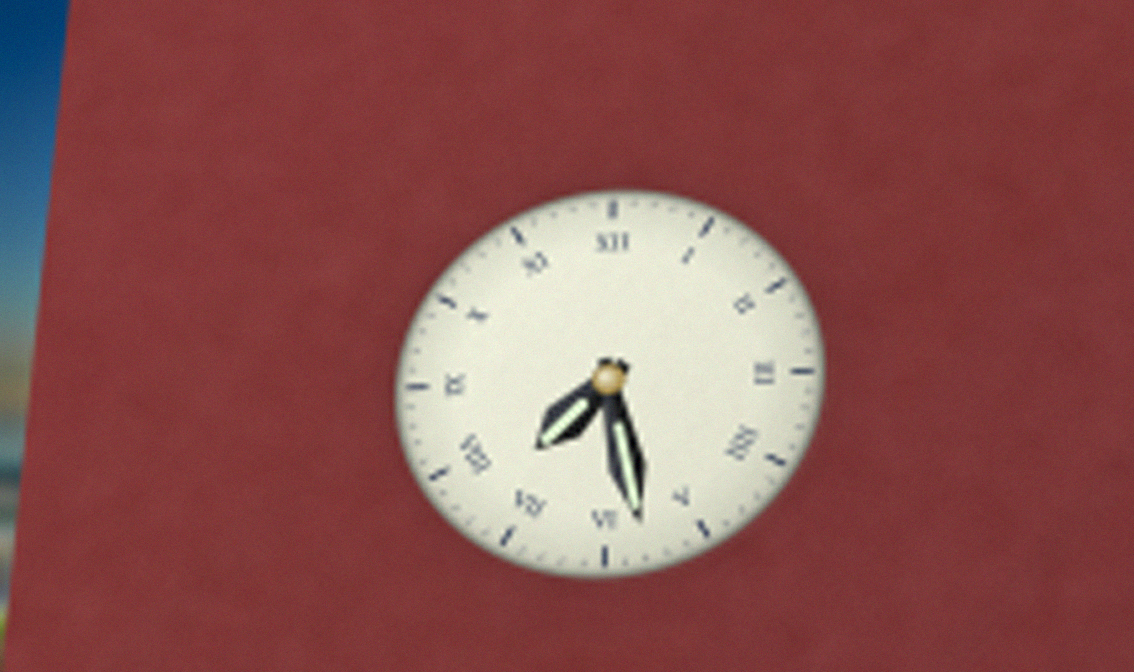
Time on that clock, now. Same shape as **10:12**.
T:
**7:28**
